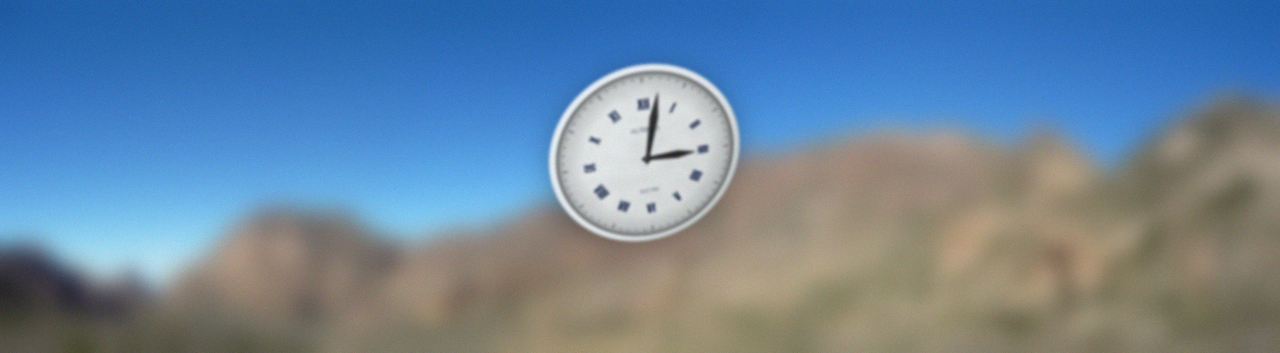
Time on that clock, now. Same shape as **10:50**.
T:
**3:02**
